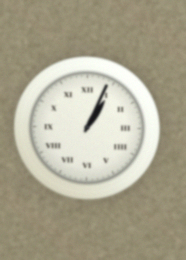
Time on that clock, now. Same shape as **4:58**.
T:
**1:04**
